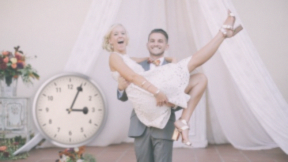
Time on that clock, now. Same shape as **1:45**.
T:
**3:04**
